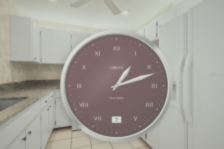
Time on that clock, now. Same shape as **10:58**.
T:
**1:12**
